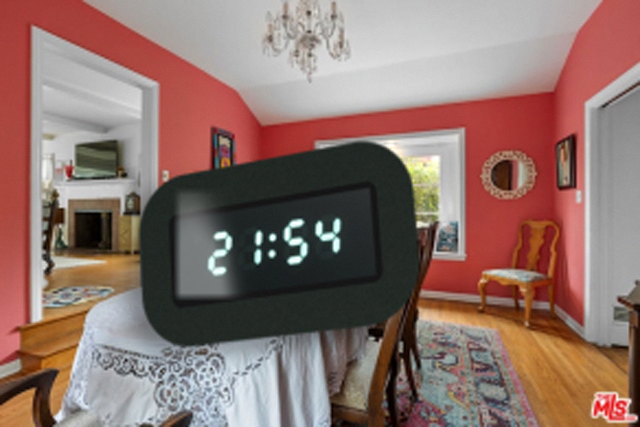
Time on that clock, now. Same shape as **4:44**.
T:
**21:54**
